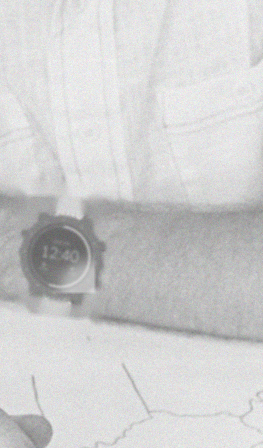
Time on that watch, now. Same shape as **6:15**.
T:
**12:40**
